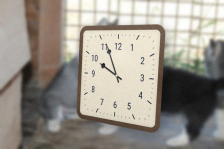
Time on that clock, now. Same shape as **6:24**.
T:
**9:56**
